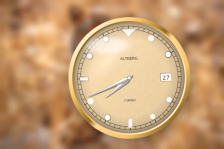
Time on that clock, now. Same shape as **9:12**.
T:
**7:41**
